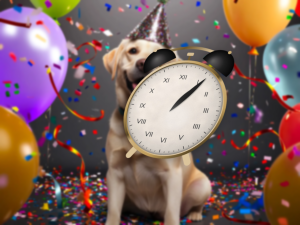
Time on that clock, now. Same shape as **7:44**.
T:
**1:06**
